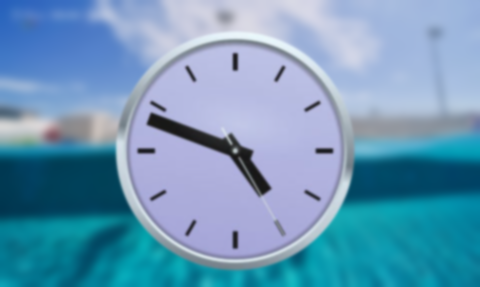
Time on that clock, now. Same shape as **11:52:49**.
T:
**4:48:25**
